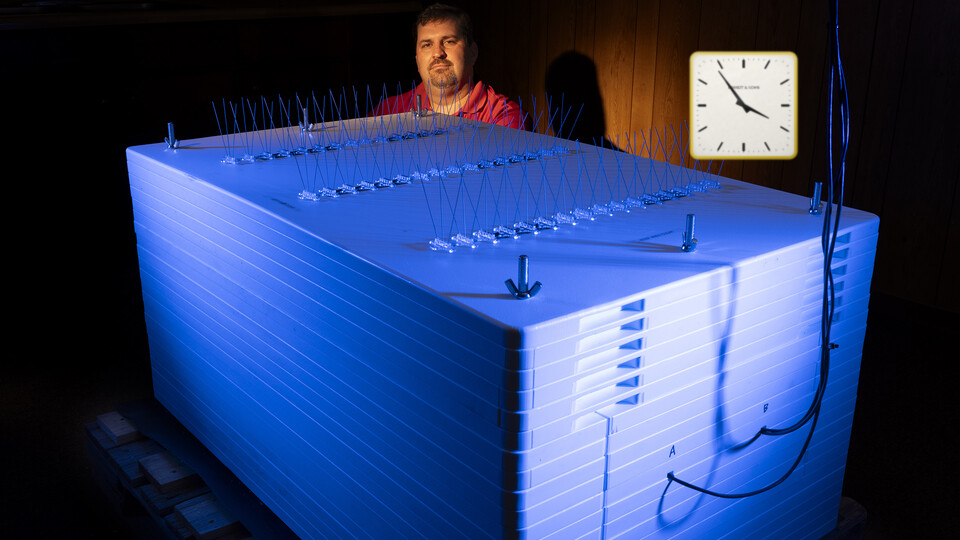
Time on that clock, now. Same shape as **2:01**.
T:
**3:54**
